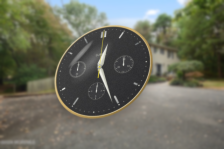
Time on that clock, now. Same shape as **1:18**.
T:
**12:26**
